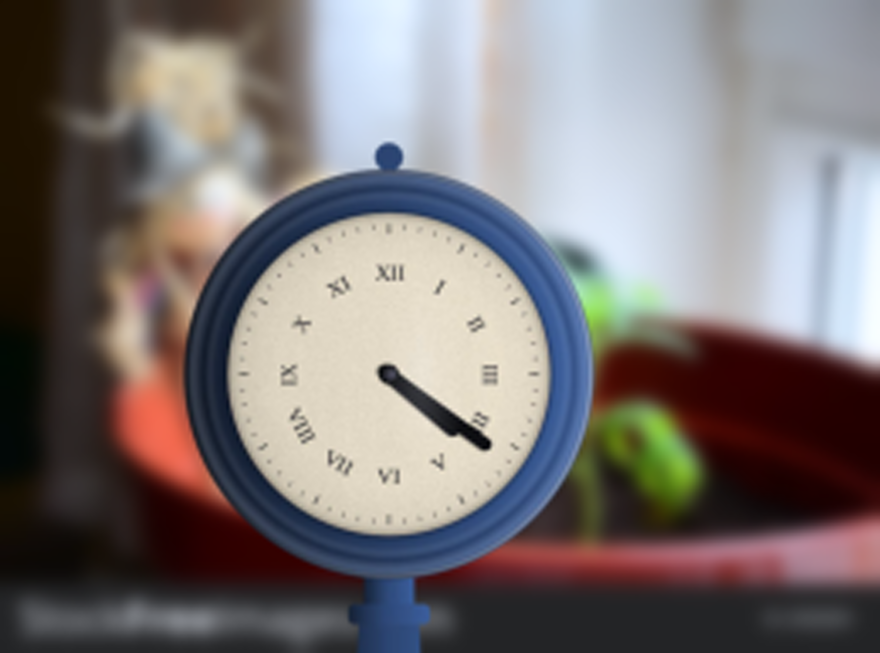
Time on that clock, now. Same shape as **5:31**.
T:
**4:21**
